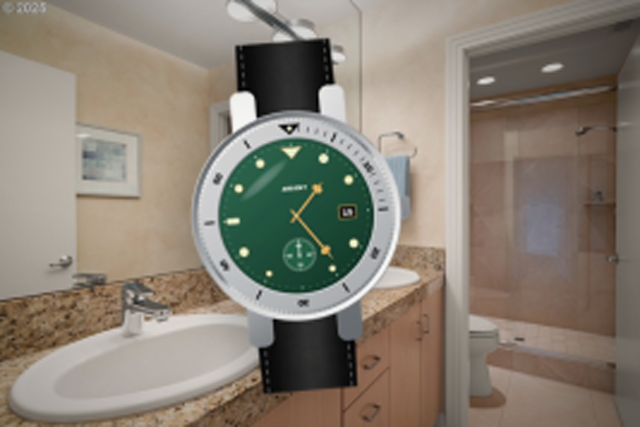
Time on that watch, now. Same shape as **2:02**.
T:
**1:24**
